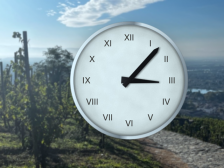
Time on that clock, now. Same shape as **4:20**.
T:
**3:07**
